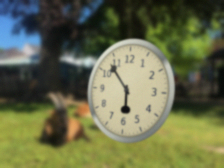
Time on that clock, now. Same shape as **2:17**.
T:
**5:53**
